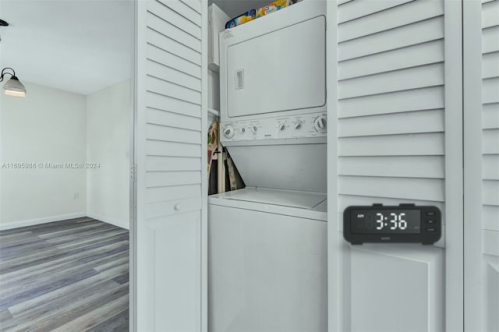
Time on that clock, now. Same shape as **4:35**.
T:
**3:36**
